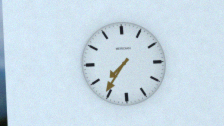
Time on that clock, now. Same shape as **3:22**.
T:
**7:36**
